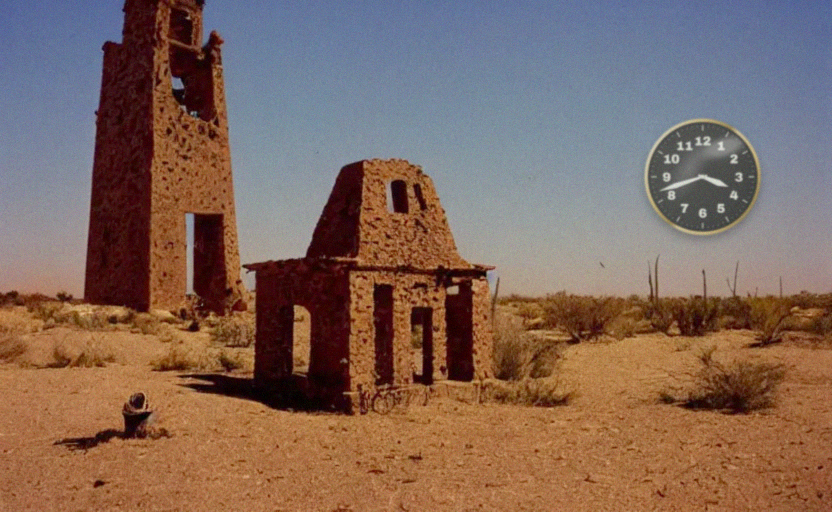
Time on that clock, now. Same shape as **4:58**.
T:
**3:42**
